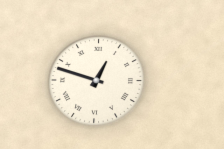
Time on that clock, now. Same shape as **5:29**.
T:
**12:48**
